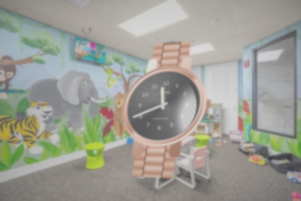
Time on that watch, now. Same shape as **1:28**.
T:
**11:41**
